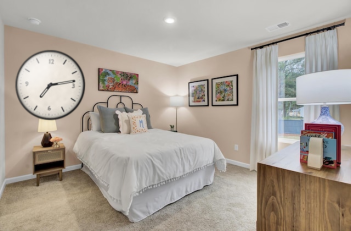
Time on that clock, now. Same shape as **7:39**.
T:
**7:13**
